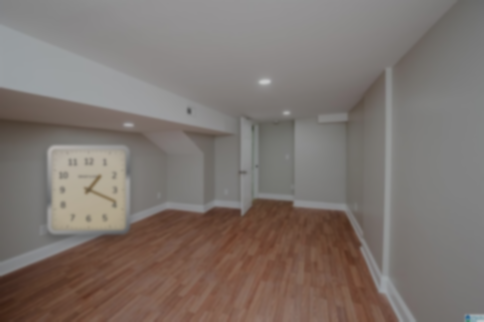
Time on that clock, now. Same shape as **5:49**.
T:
**1:19**
